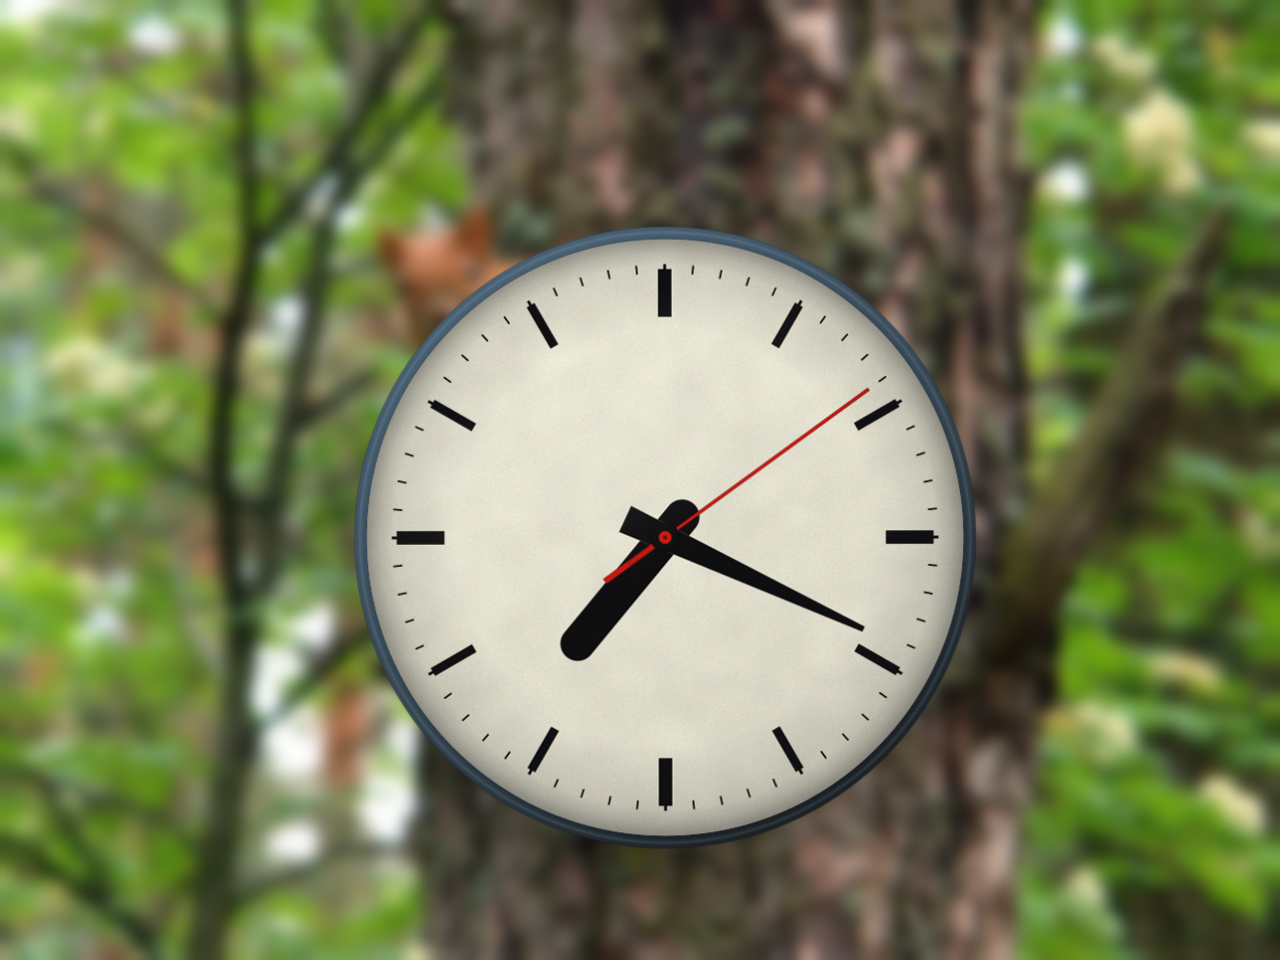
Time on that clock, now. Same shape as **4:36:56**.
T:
**7:19:09**
